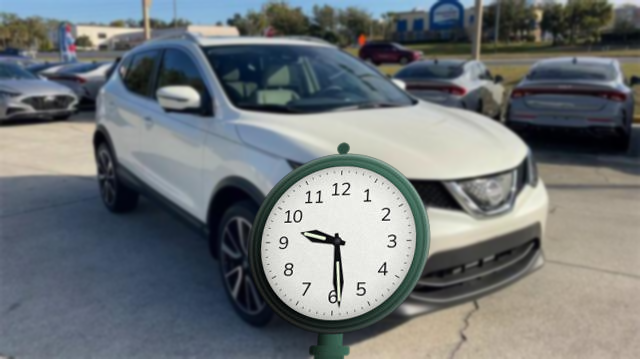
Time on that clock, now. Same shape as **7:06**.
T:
**9:29**
